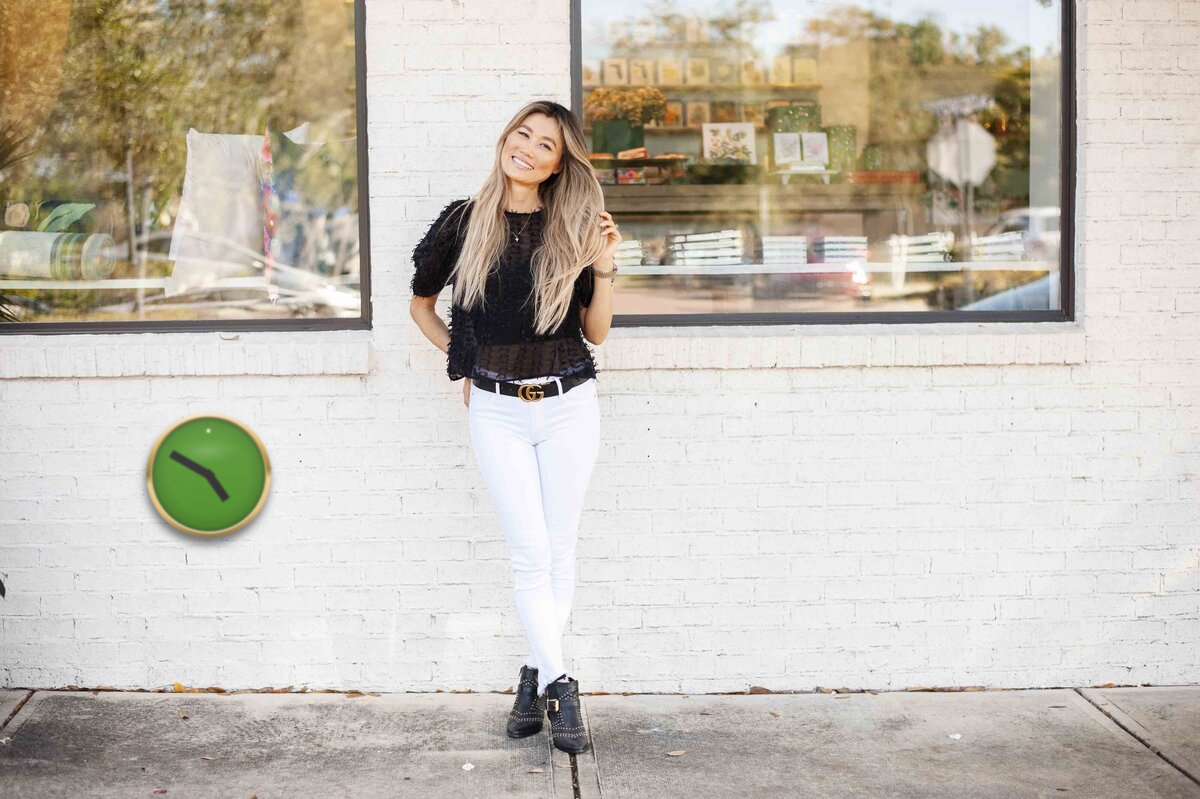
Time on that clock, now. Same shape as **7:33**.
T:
**4:50**
